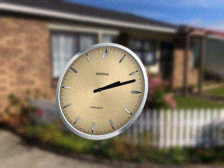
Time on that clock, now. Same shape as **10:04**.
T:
**2:12**
